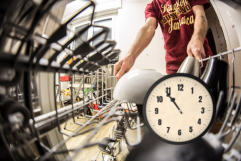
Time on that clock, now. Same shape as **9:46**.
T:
**10:54**
